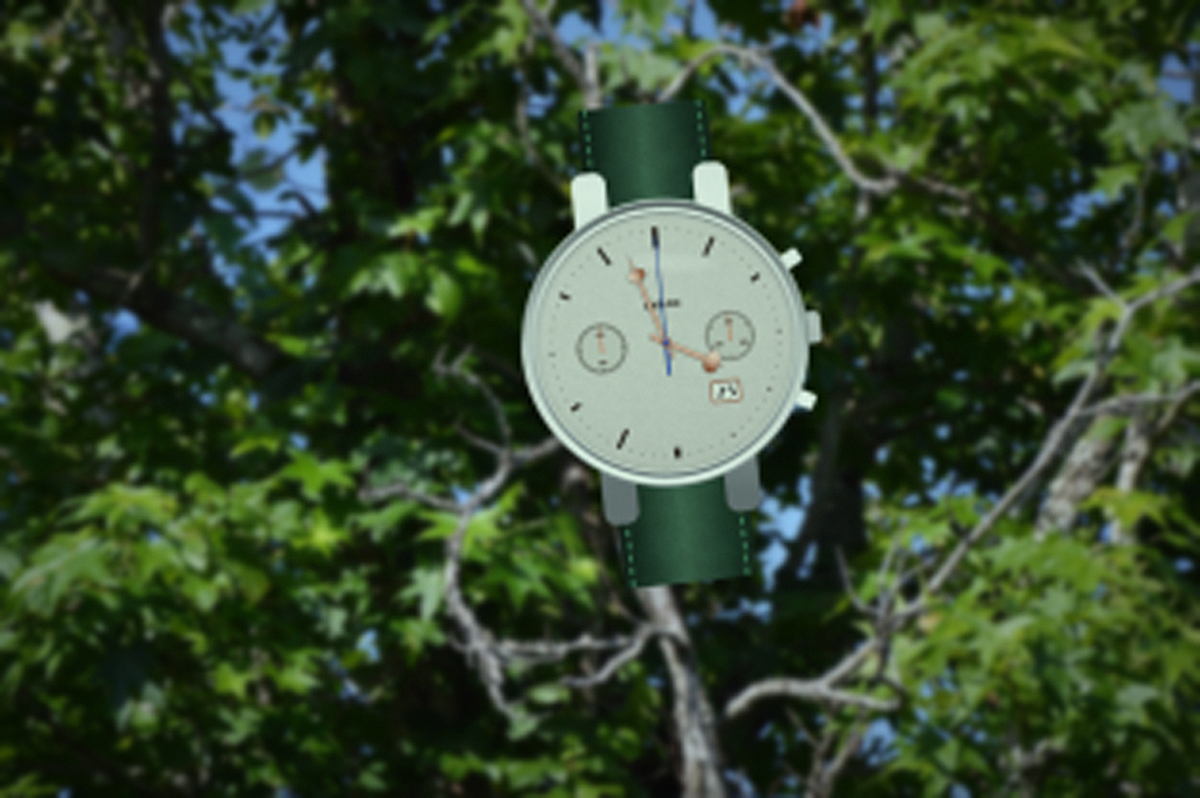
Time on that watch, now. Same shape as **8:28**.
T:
**3:57**
